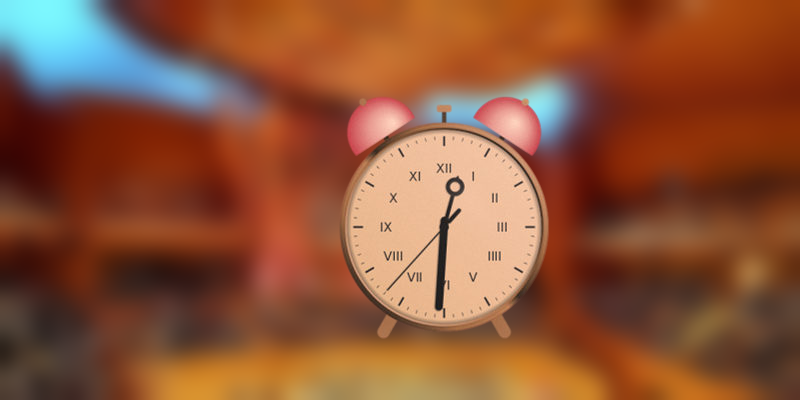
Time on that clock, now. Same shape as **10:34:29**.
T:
**12:30:37**
